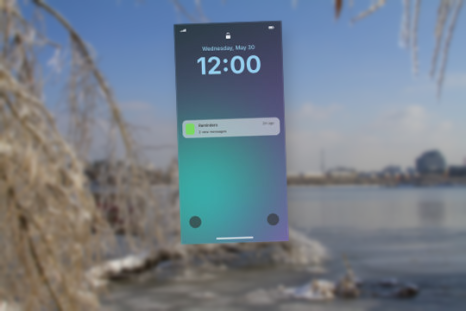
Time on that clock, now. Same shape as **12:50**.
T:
**12:00**
